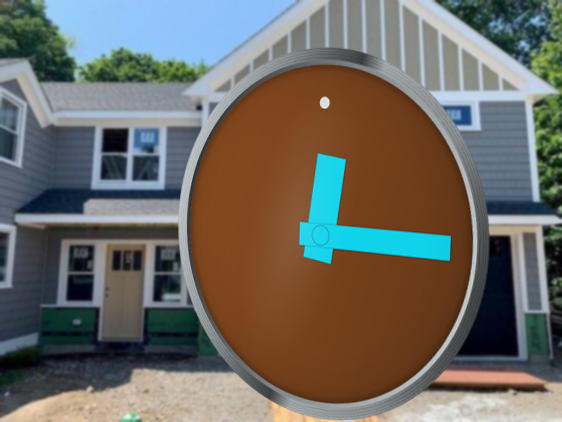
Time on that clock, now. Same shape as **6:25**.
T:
**12:15**
